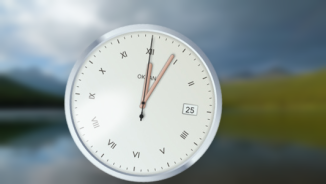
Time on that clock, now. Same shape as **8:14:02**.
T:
**12:04:00**
